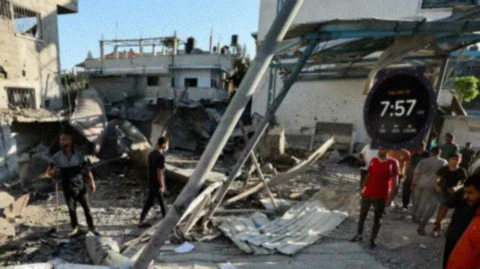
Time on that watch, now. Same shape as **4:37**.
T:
**7:57**
